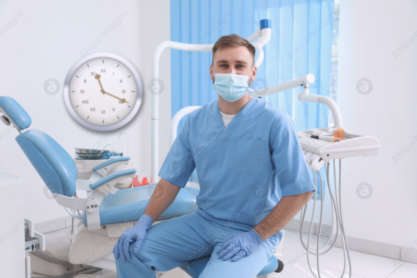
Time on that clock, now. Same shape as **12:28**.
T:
**11:19**
